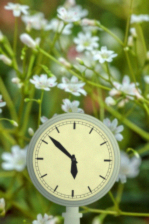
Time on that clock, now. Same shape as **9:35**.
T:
**5:52**
